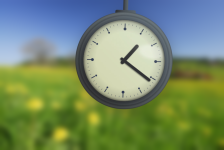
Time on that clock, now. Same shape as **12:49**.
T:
**1:21**
